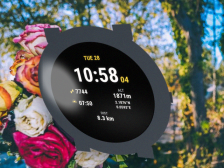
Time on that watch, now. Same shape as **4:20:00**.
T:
**10:58:04**
